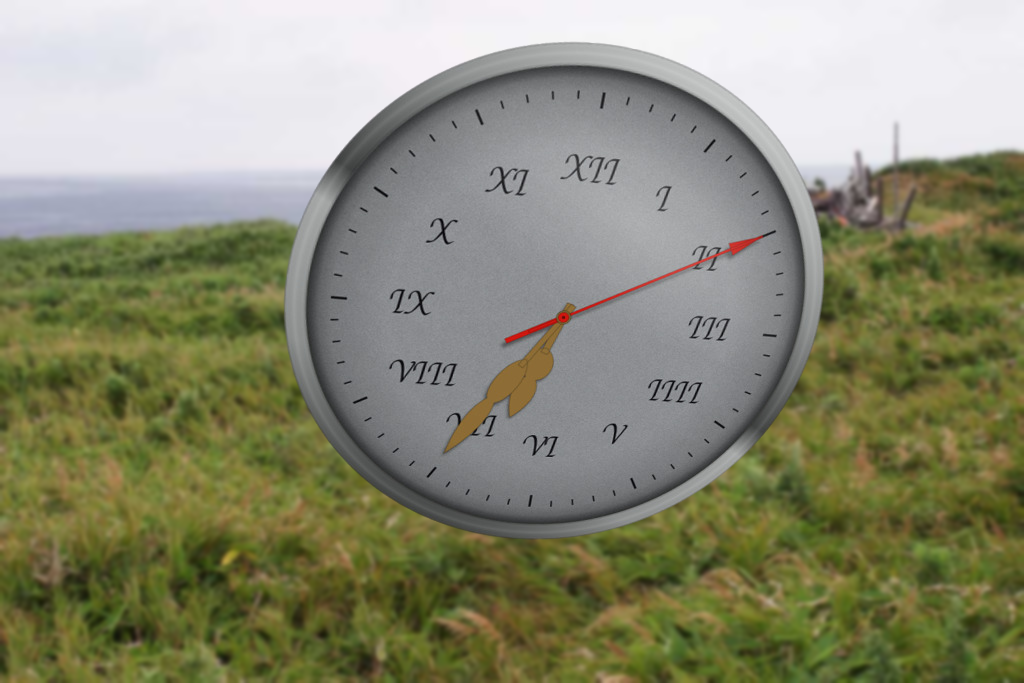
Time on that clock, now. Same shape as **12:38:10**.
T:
**6:35:10**
